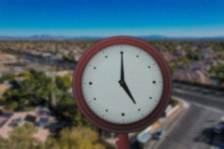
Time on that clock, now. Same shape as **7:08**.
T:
**5:00**
